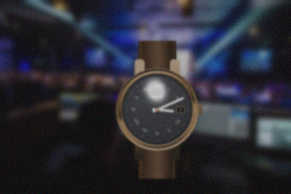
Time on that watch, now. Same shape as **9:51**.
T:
**3:11**
